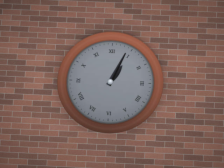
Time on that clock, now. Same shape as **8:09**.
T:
**1:04**
